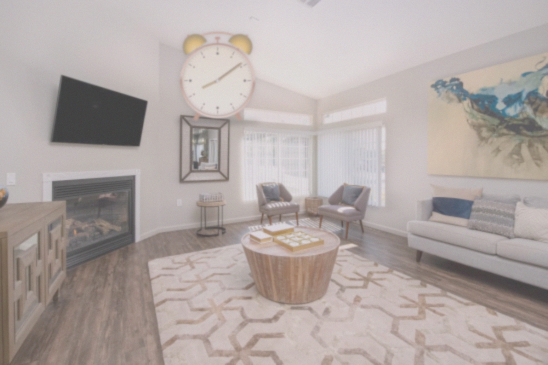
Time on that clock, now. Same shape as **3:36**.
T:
**8:09**
